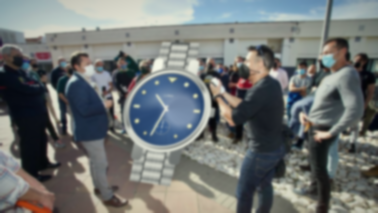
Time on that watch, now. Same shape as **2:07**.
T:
**10:33**
